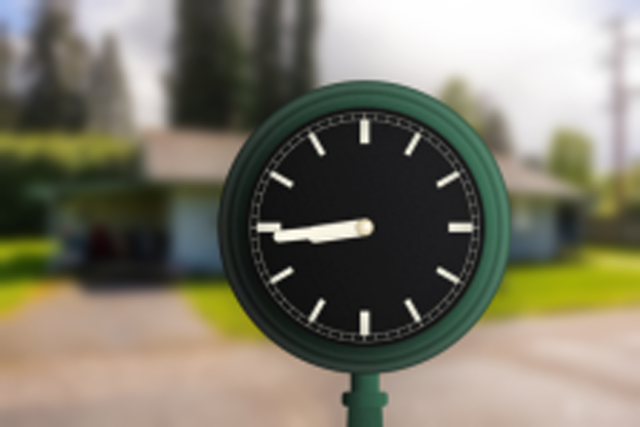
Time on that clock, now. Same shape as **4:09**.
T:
**8:44**
